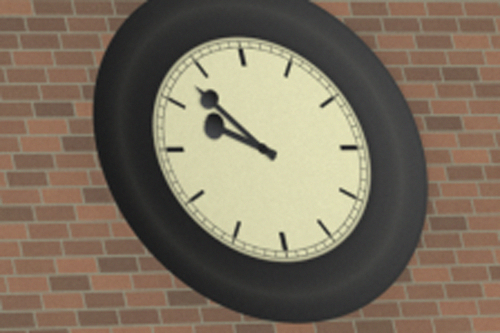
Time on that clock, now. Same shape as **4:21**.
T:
**9:53**
